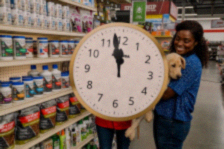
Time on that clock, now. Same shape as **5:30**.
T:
**11:58**
